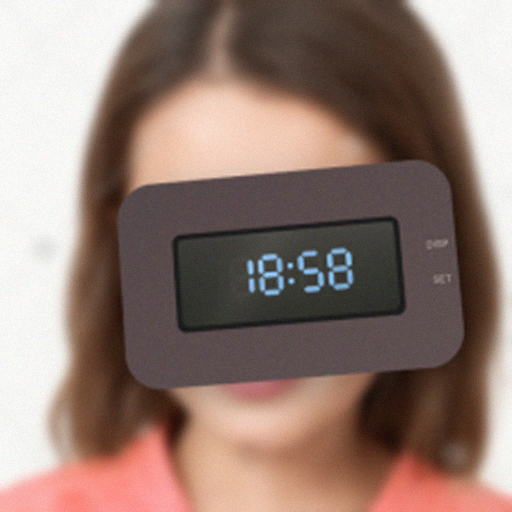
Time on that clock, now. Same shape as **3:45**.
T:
**18:58**
